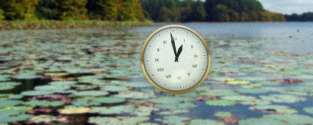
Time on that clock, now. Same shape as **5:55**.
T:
**12:59**
